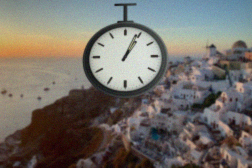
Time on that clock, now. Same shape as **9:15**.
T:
**1:04**
